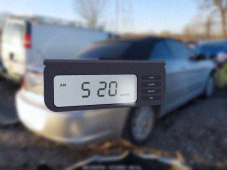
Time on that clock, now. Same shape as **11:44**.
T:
**5:20**
